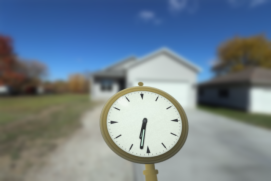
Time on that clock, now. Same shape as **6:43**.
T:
**6:32**
